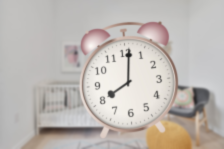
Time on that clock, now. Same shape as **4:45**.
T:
**8:01**
